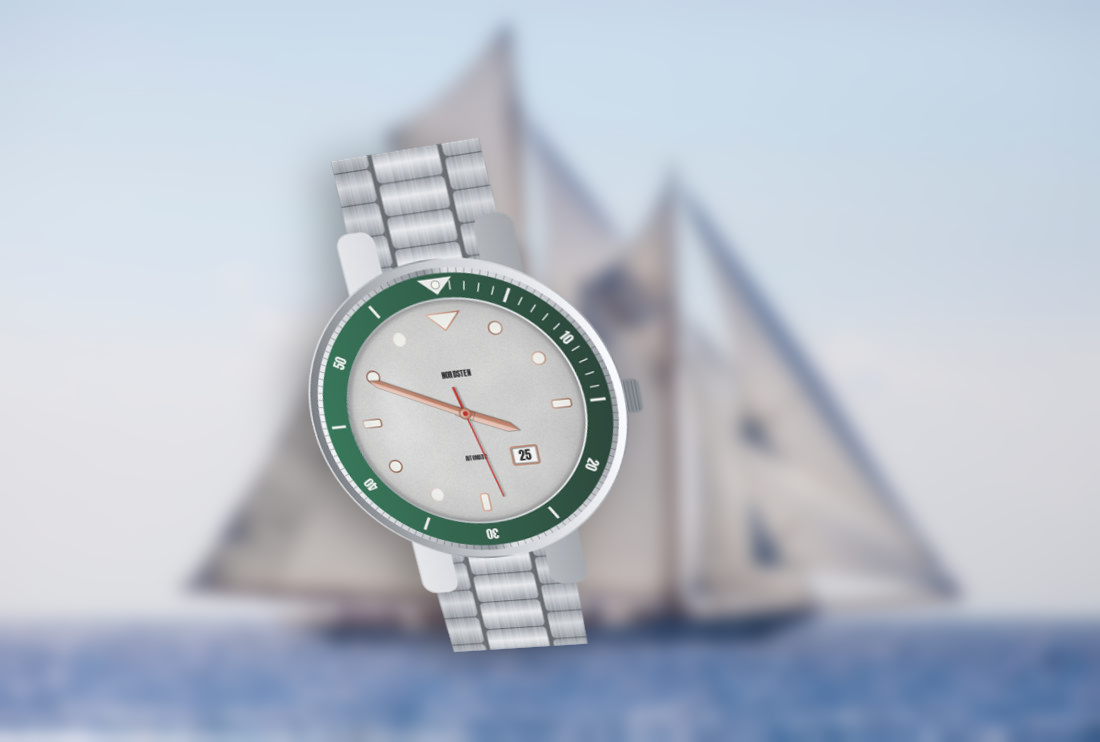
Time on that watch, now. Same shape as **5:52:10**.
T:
**3:49:28**
